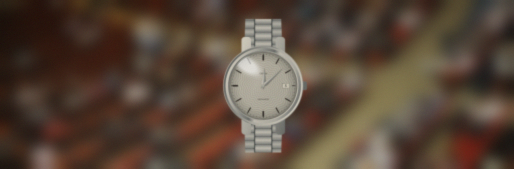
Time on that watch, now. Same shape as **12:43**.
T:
**12:08**
